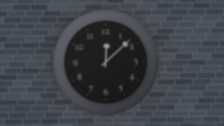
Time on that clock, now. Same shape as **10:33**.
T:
**12:08**
